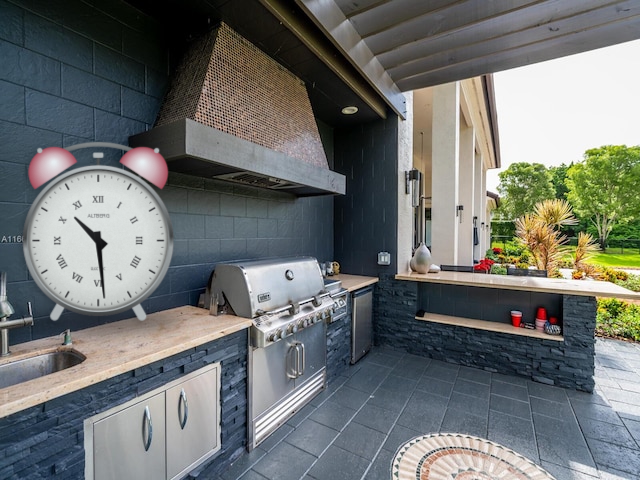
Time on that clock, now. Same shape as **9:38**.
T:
**10:29**
